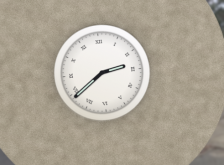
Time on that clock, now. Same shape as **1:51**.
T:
**2:39**
